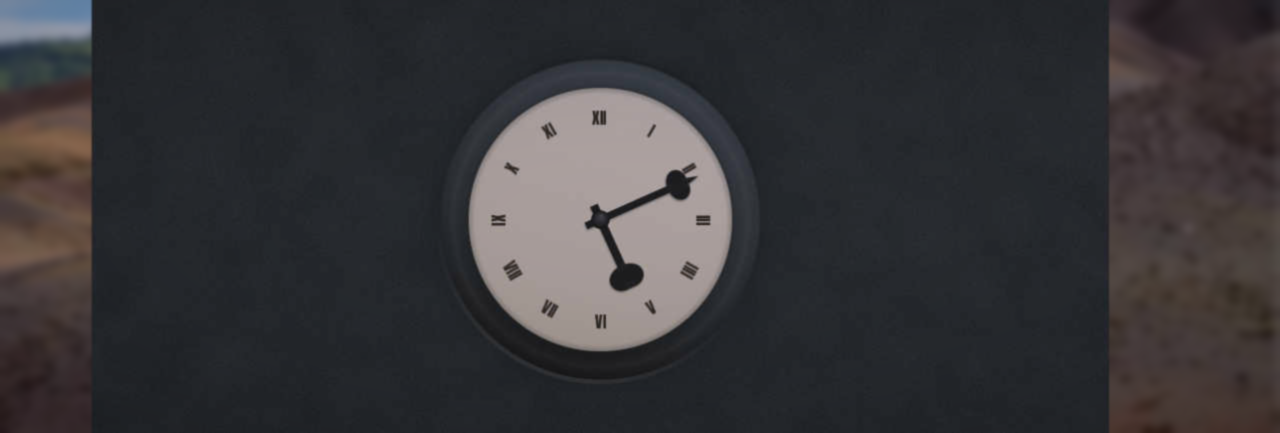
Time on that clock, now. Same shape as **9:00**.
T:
**5:11**
